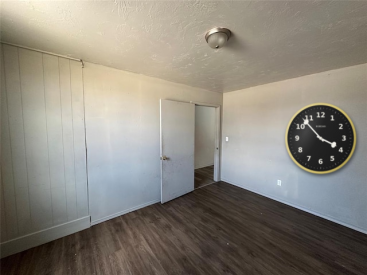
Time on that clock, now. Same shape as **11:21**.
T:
**3:53**
